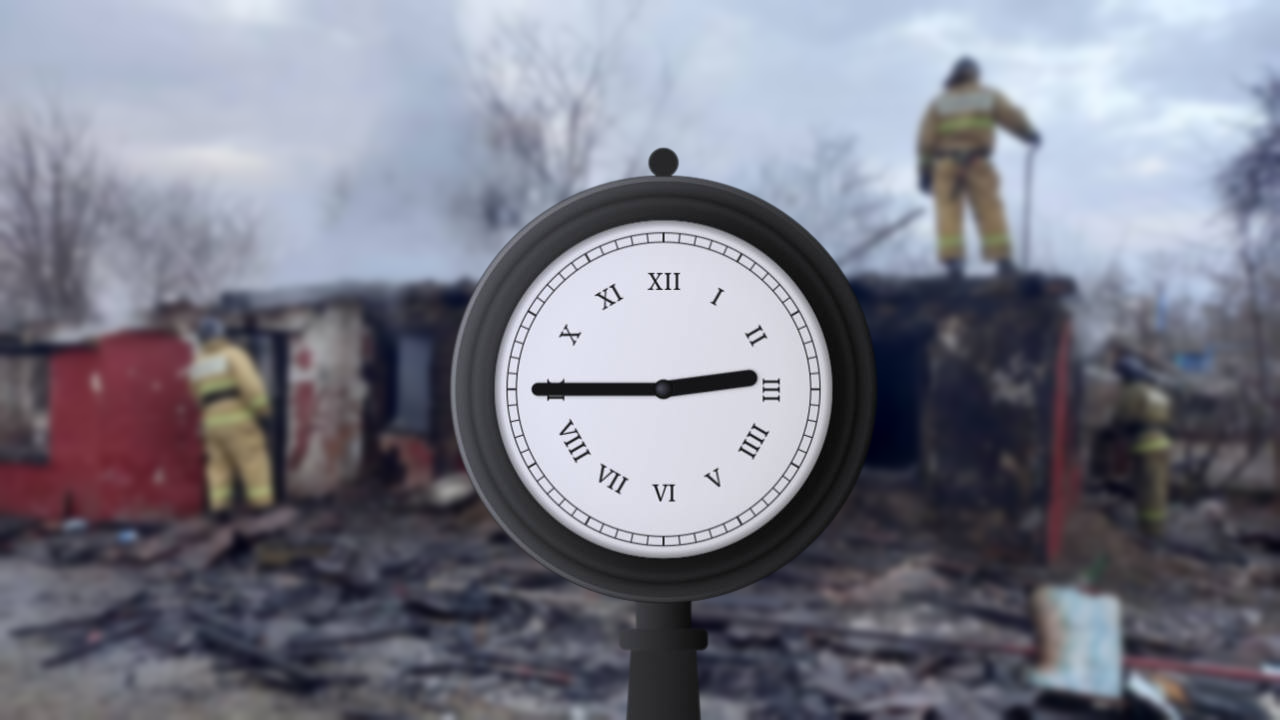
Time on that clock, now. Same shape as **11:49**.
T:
**2:45**
